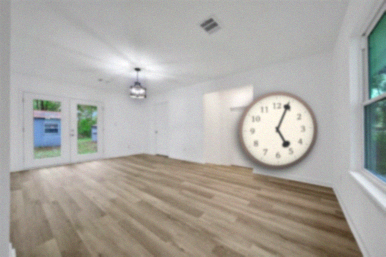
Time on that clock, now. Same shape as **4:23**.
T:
**5:04**
